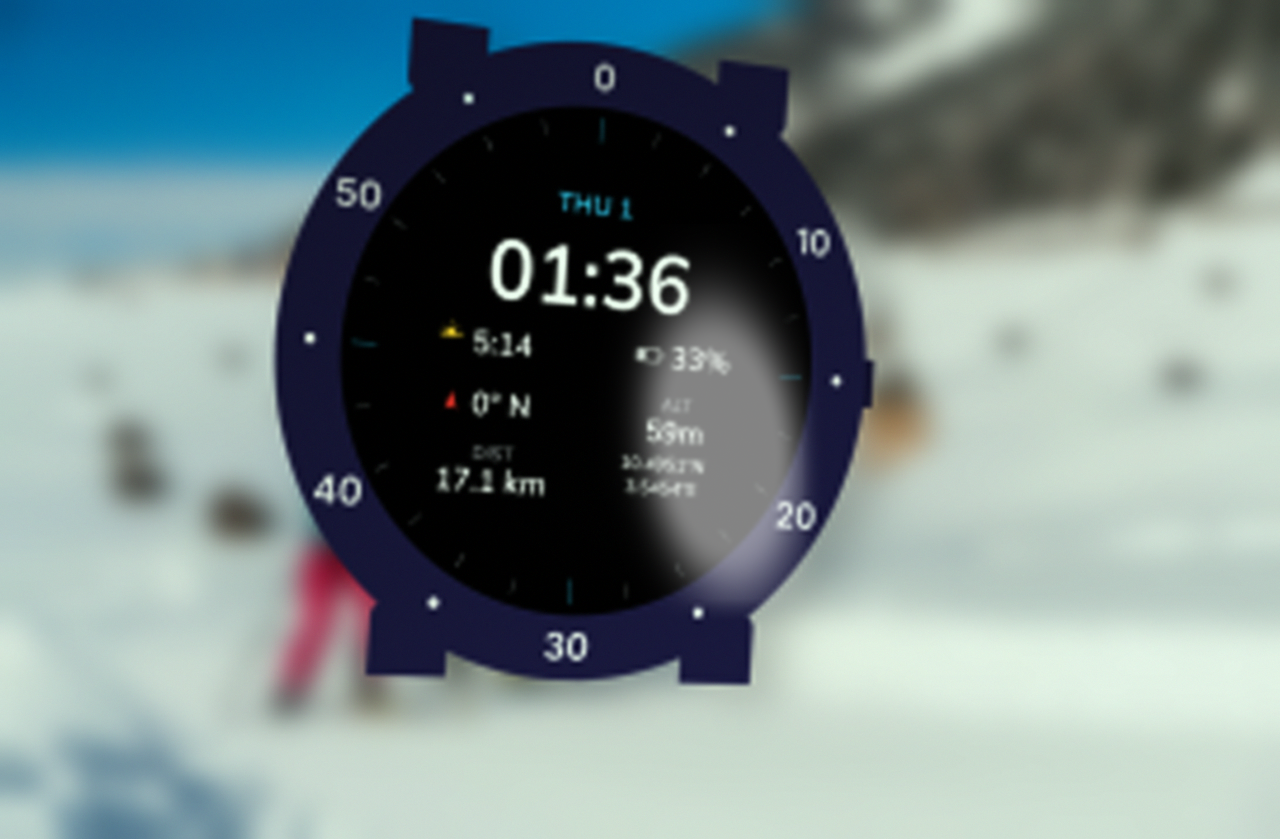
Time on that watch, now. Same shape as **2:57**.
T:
**1:36**
